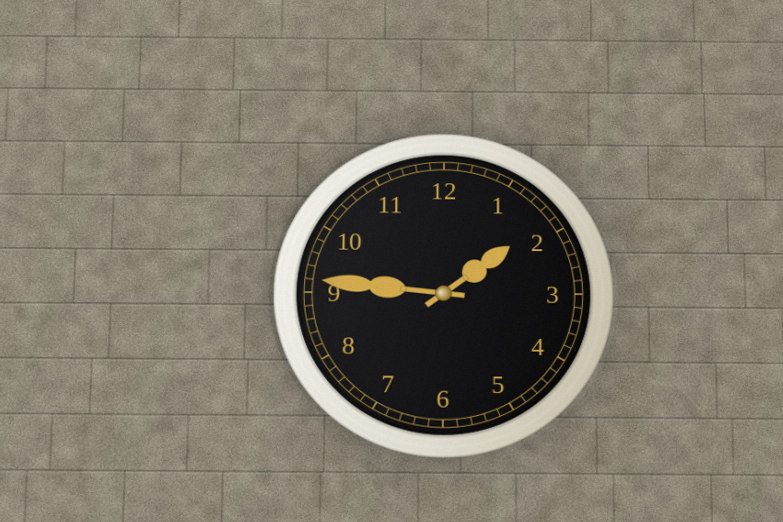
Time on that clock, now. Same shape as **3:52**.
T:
**1:46**
